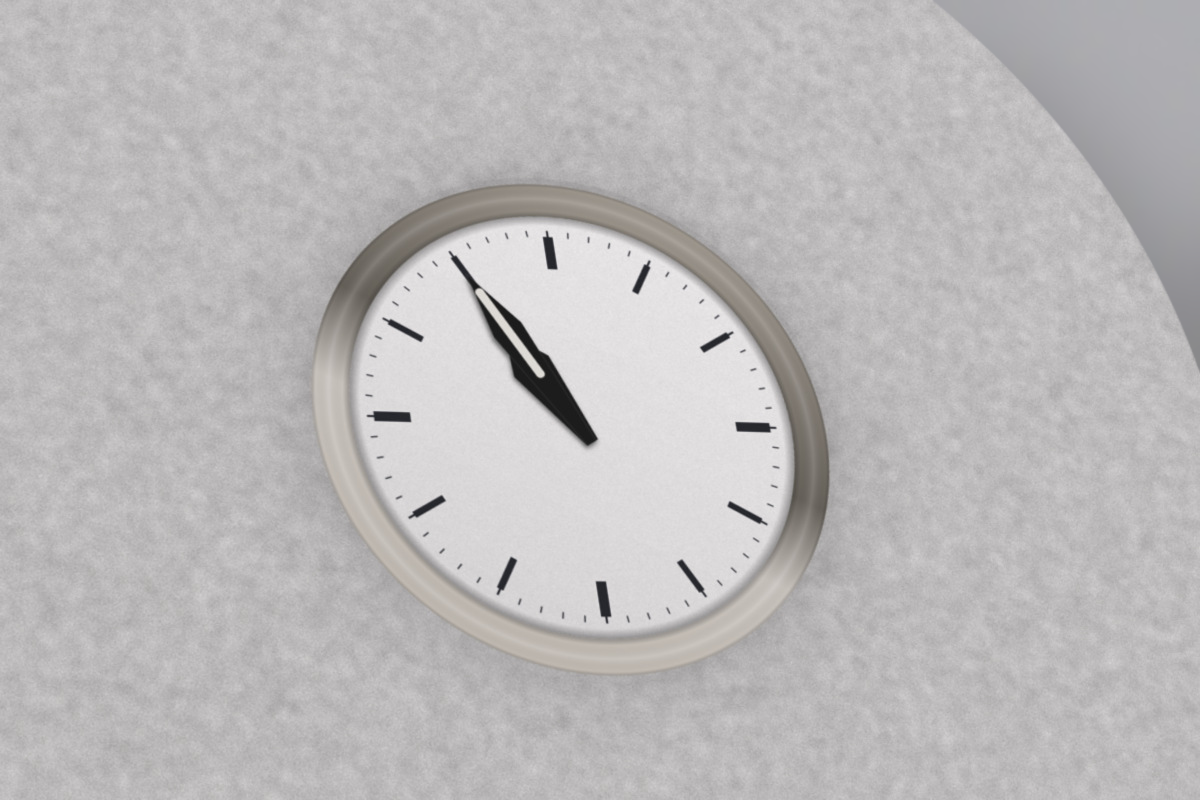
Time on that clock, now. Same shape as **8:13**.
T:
**10:55**
